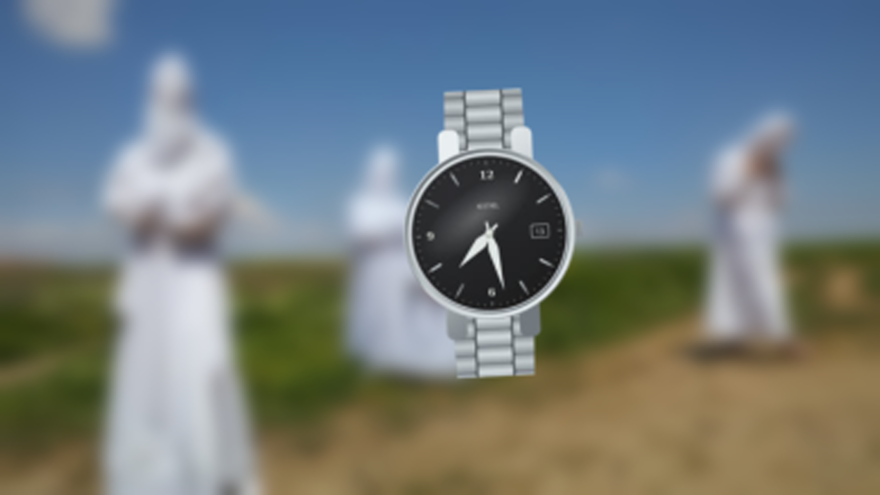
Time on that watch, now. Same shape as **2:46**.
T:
**7:28**
